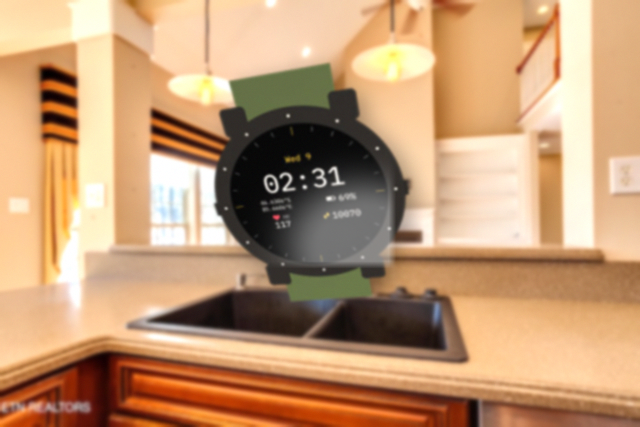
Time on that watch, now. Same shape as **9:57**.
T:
**2:31**
